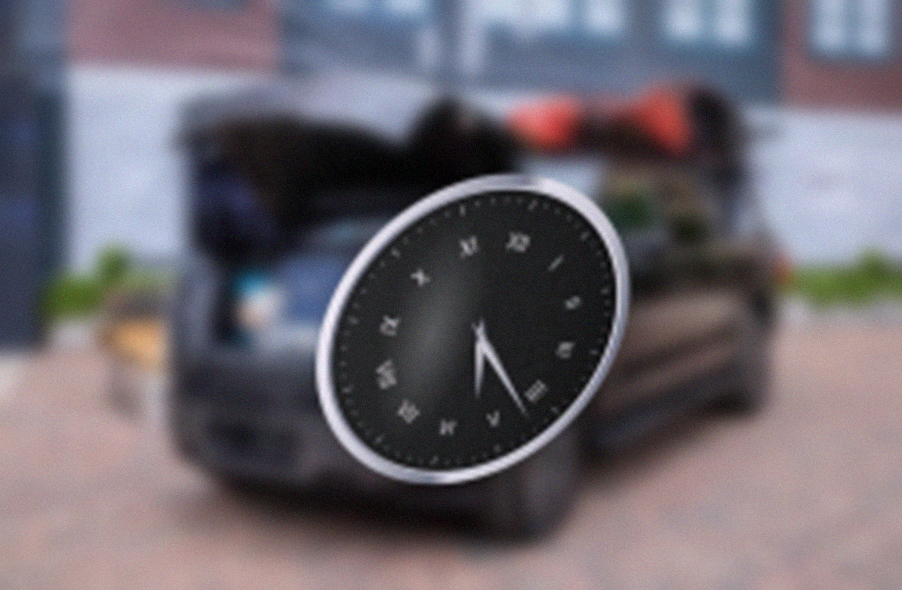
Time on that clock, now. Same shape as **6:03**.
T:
**5:22**
